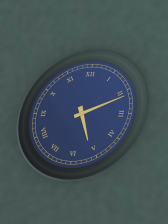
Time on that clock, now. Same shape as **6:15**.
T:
**5:11**
